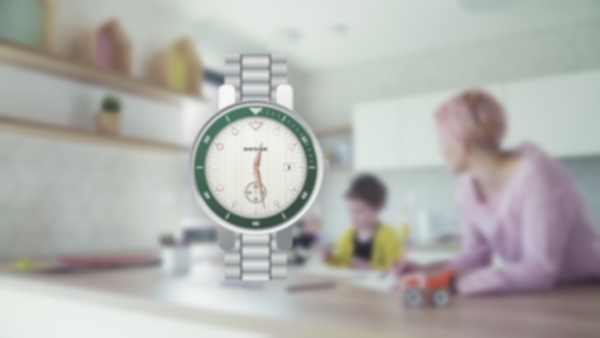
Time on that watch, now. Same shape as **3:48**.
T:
**12:28**
